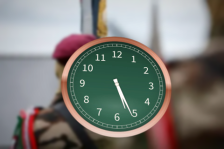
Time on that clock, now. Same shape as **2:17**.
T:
**5:26**
